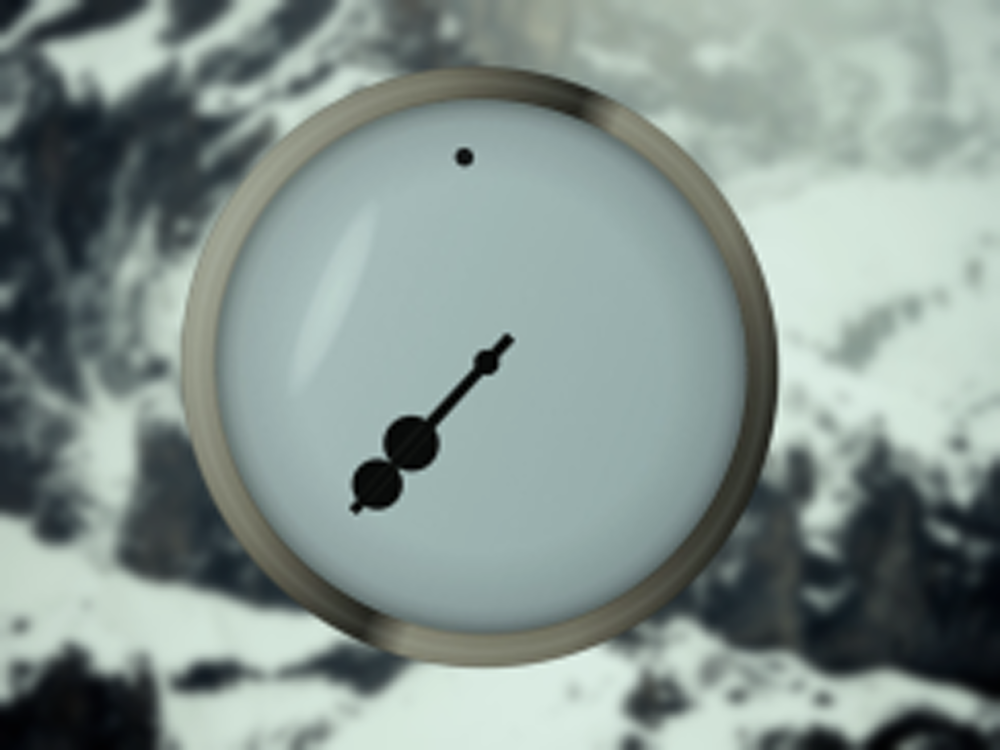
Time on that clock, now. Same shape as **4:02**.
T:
**7:38**
